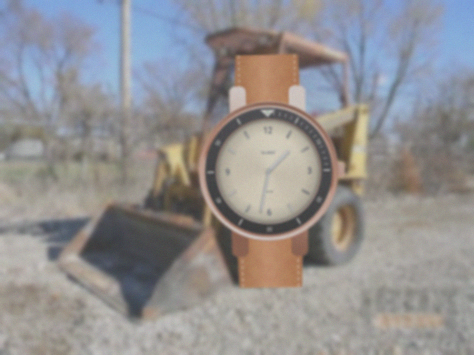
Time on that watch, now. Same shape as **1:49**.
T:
**1:32**
